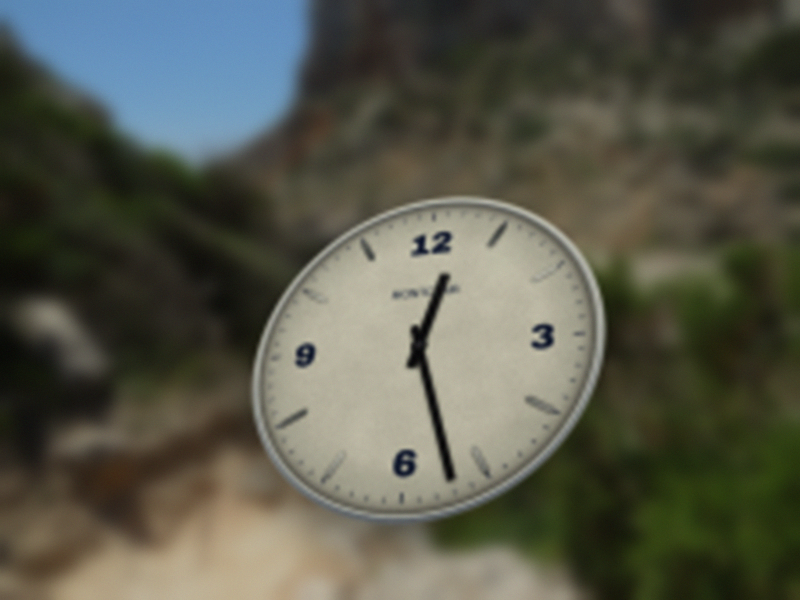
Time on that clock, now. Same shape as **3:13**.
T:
**12:27**
